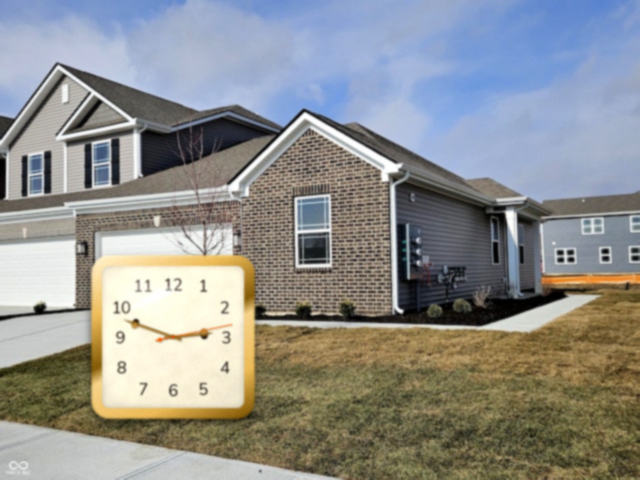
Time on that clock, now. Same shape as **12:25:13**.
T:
**2:48:13**
